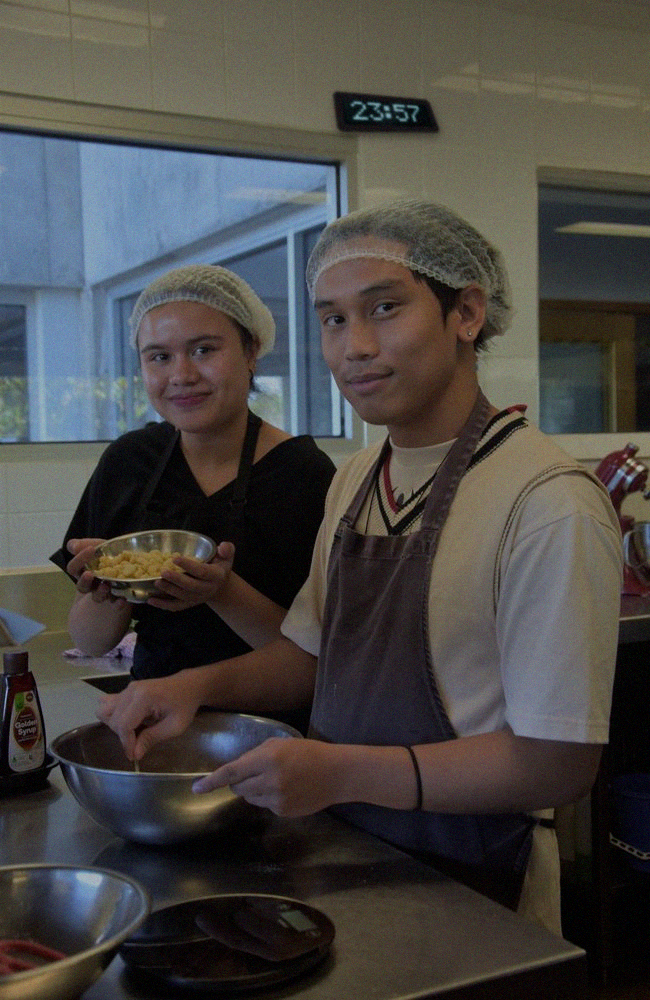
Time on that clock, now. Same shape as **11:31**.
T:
**23:57**
